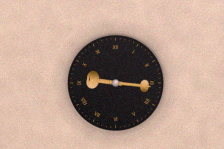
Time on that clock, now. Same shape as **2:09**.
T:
**9:16**
